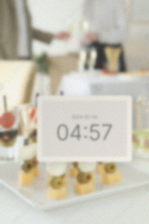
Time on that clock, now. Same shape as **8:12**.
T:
**4:57**
